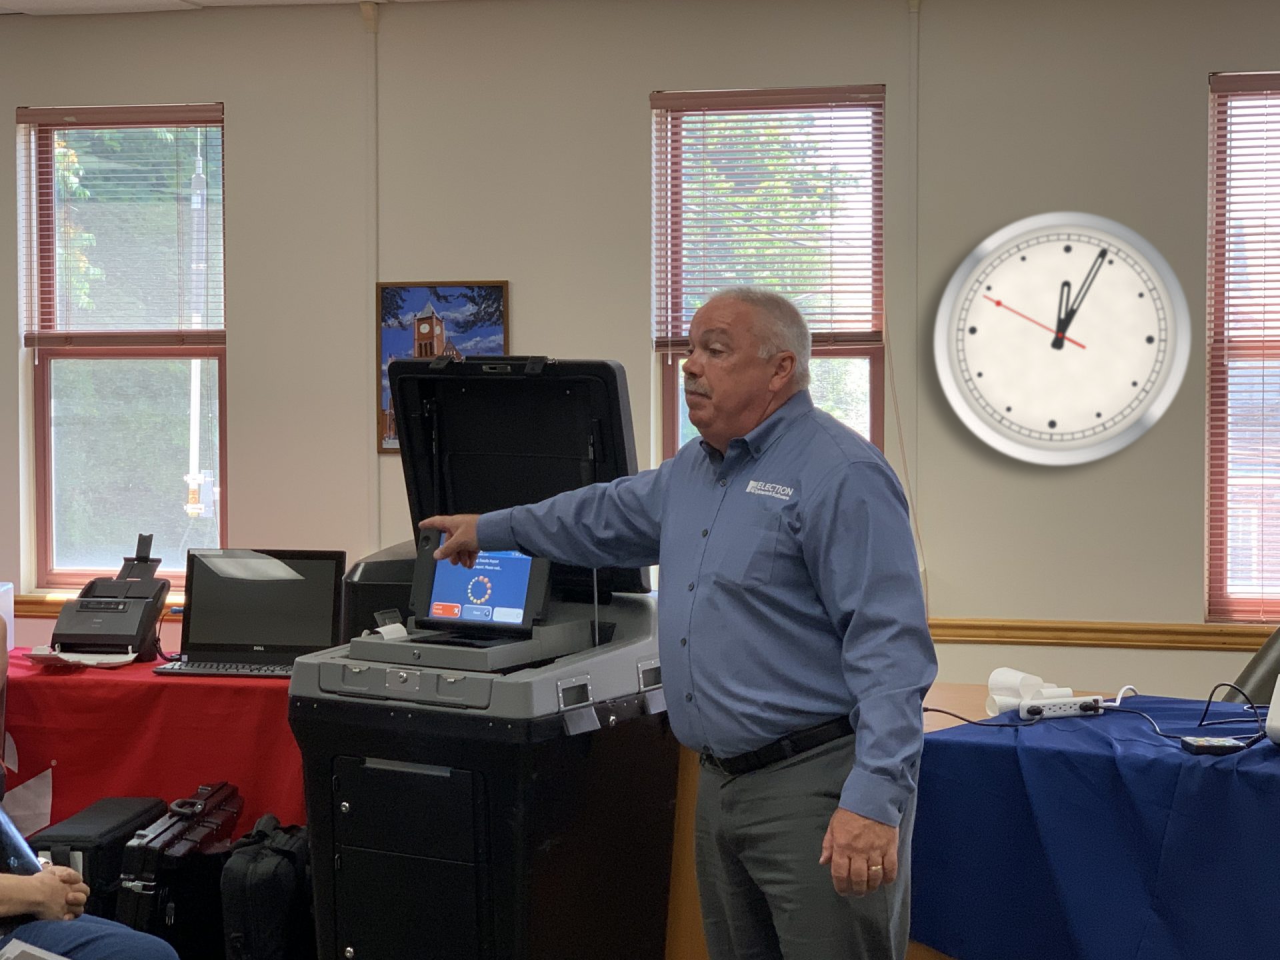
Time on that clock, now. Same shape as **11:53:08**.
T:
**12:03:49**
